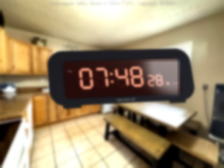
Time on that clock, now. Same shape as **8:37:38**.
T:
**7:48:28**
